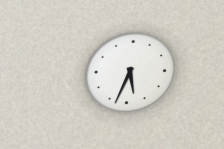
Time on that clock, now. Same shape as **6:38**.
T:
**5:33**
